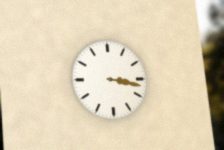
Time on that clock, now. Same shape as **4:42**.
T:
**3:17**
